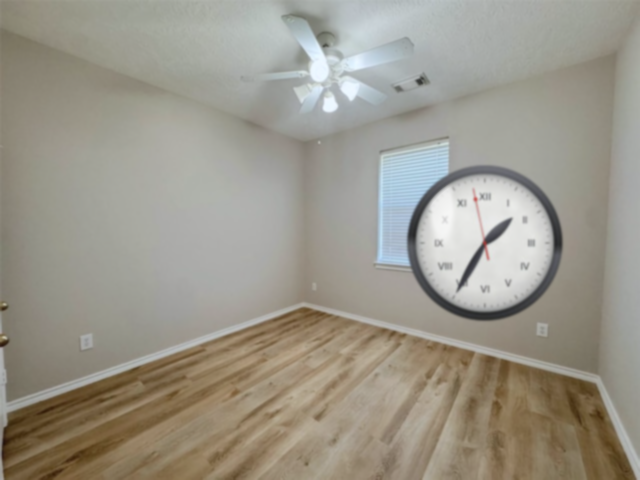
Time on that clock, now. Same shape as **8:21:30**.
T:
**1:34:58**
